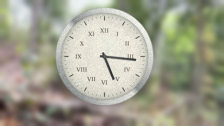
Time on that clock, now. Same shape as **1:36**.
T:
**5:16**
